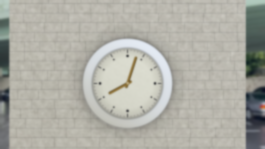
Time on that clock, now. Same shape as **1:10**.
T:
**8:03**
